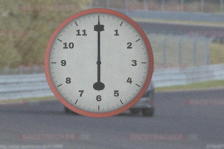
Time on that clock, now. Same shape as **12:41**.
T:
**6:00**
